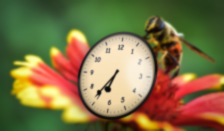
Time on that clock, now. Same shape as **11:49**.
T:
**6:36**
